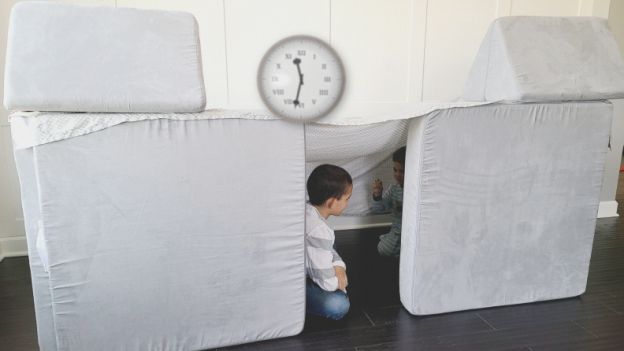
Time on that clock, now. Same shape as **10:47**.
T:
**11:32**
